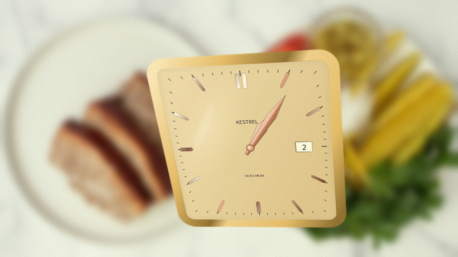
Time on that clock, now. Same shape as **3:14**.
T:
**1:06**
